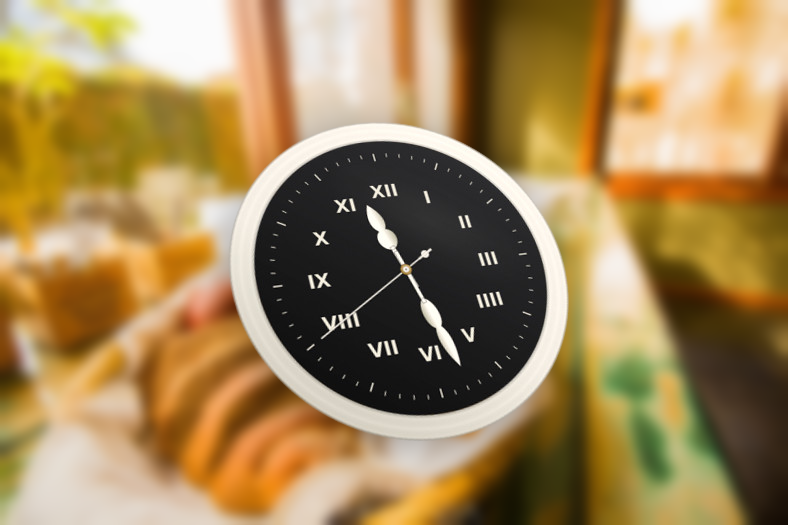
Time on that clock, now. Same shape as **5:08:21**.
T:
**11:27:40**
